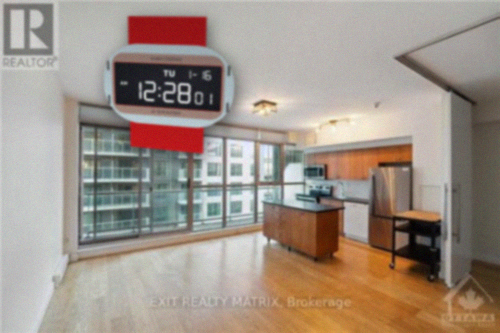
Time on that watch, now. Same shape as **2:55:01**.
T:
**12:28:01**
